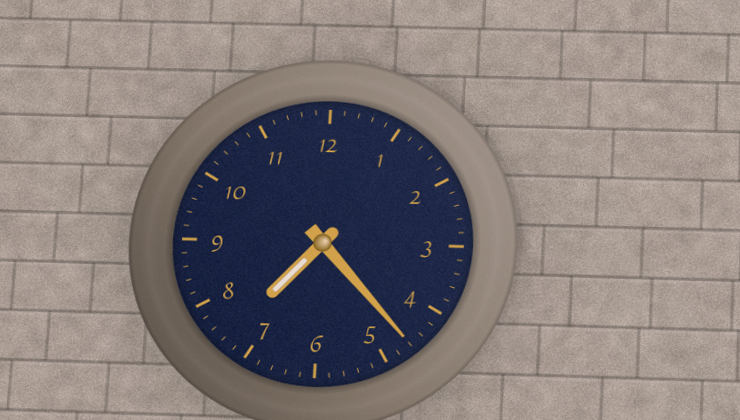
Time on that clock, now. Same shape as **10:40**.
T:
**7:23**
